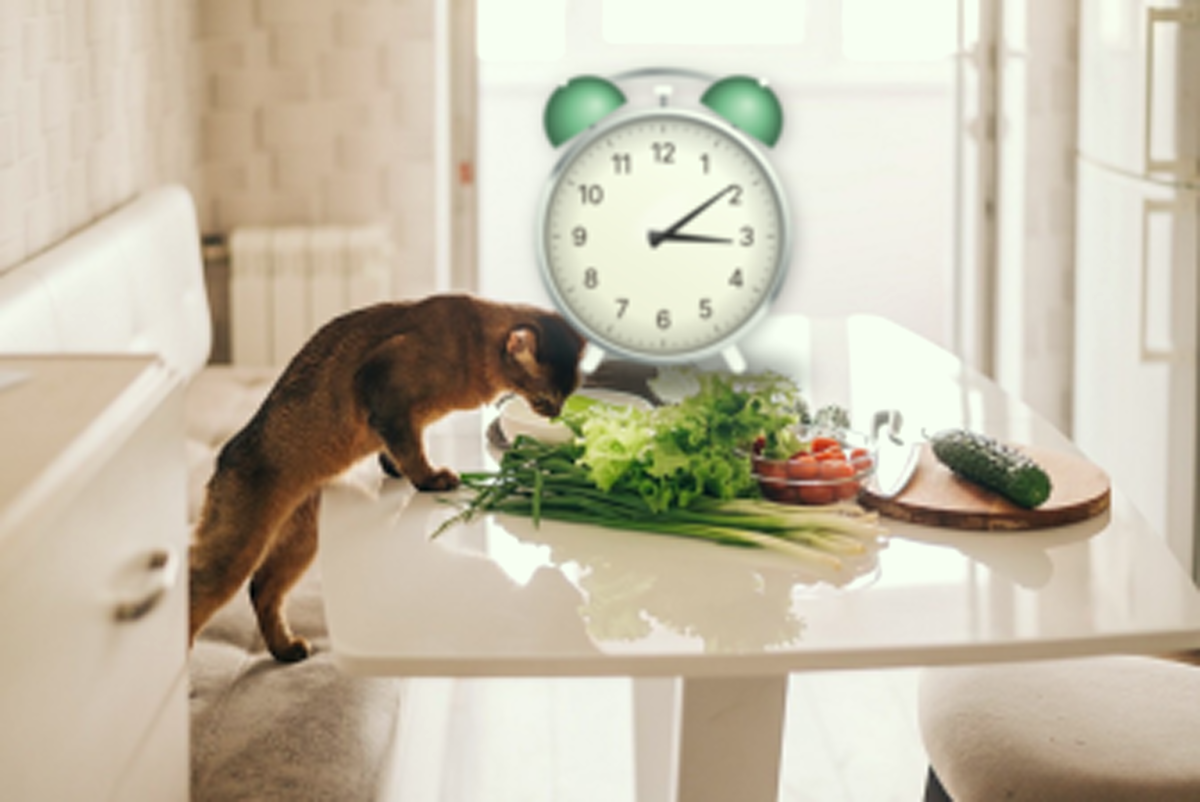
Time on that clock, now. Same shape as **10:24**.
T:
**3:09**
